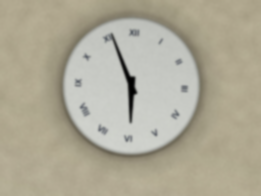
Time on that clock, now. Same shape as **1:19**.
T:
**5:56**
